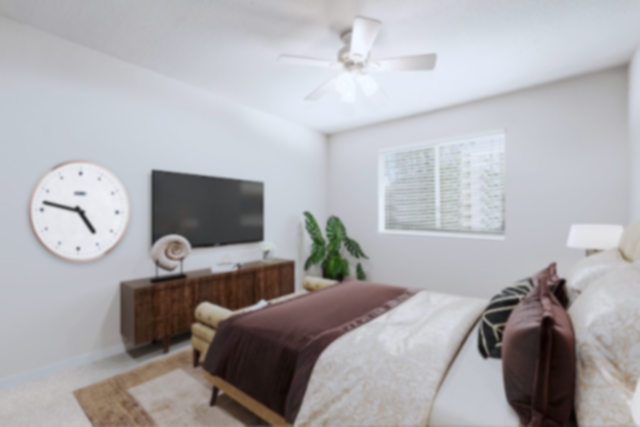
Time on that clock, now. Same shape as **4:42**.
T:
**4:47**
